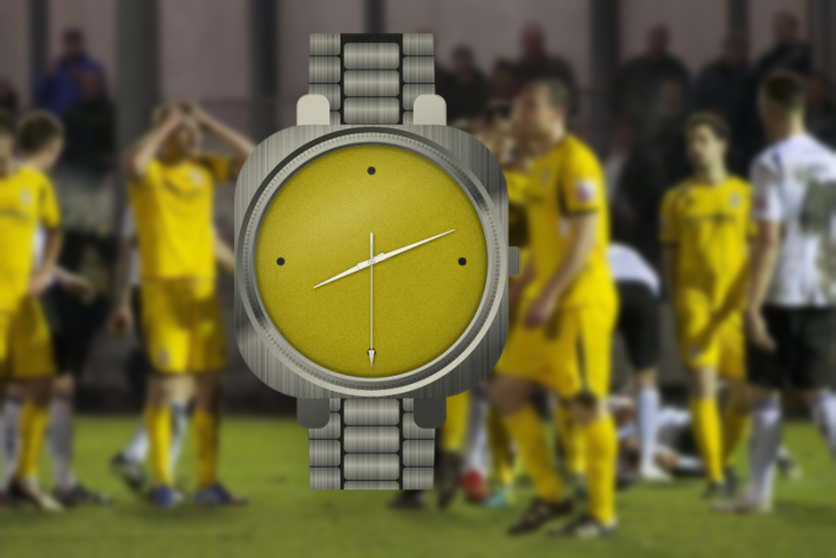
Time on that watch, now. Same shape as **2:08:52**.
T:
**8:11:30**
